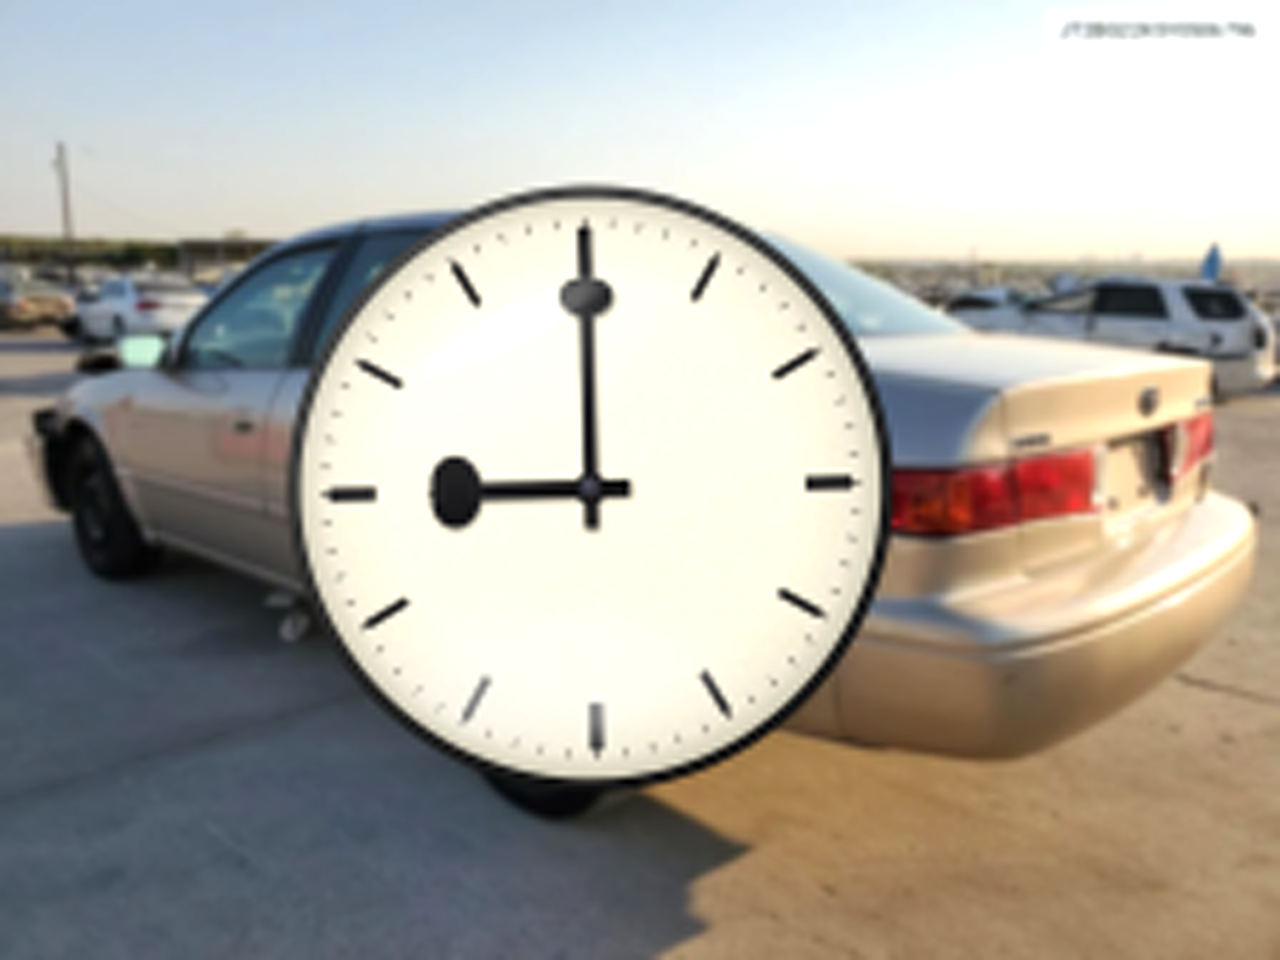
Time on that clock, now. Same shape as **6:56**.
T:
**9:00**
